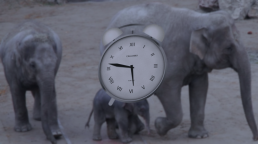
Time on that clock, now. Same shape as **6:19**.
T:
**5:47**
